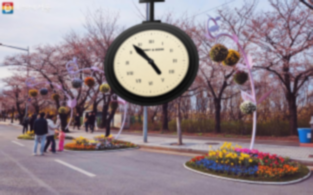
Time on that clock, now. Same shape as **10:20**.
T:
**4:53**
